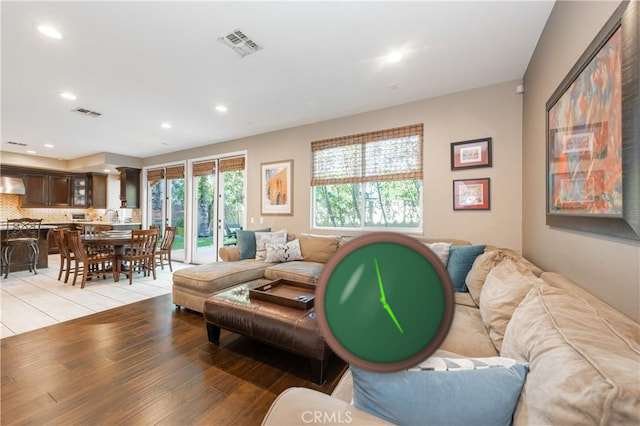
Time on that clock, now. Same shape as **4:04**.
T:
**4:58**
